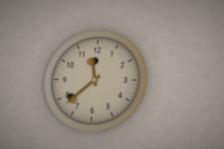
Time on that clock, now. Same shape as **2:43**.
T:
**11:38**
